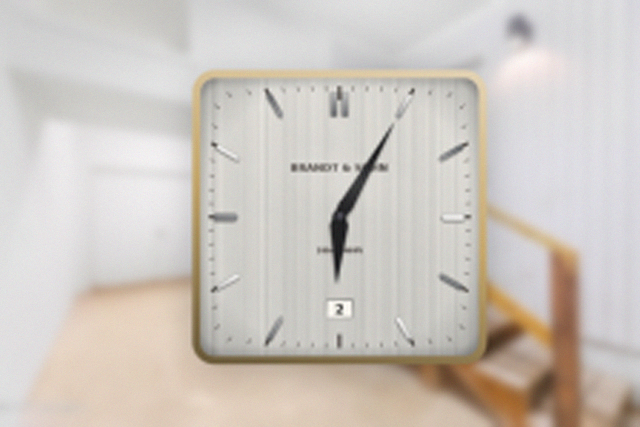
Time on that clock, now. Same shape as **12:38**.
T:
**6:05**
